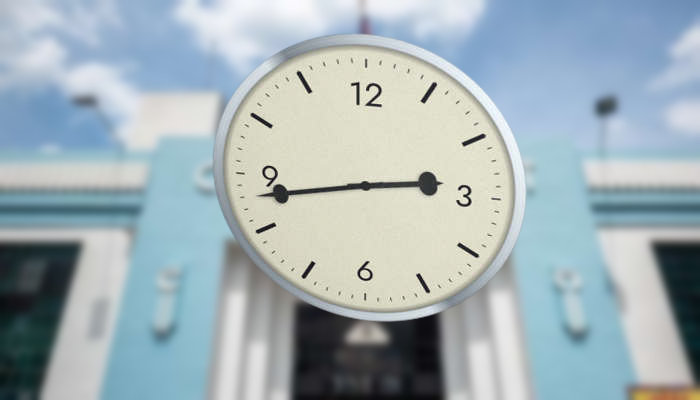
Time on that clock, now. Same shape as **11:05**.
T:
**2:43**
